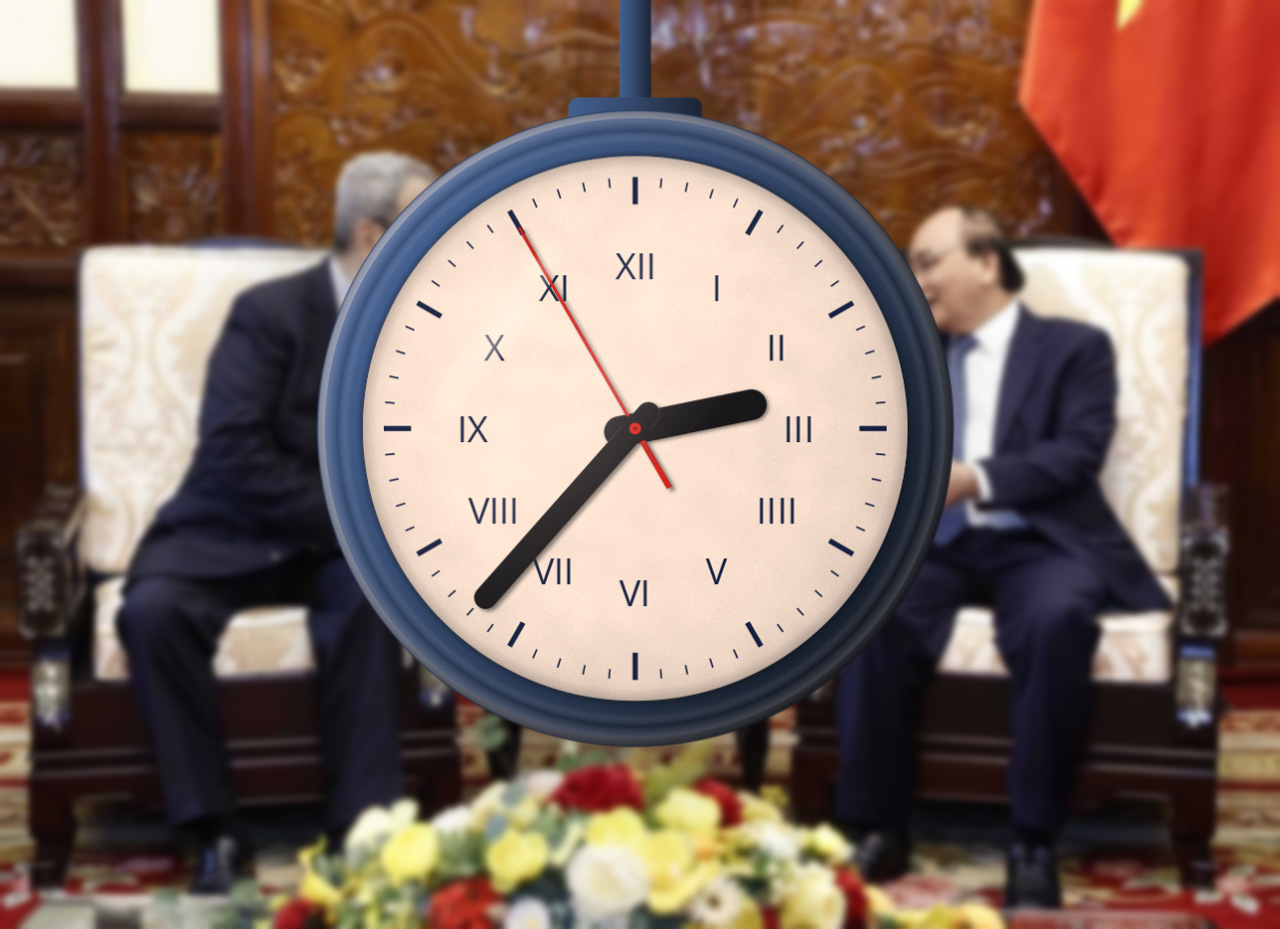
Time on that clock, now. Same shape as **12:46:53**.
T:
**2:36:55**
